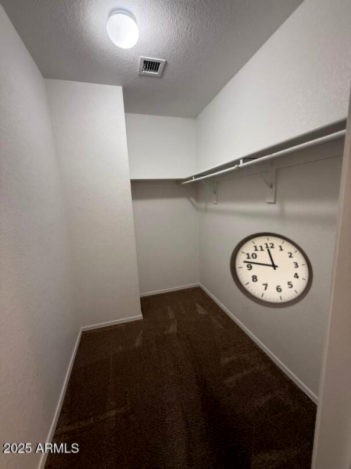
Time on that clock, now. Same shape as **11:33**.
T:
**11:47**
